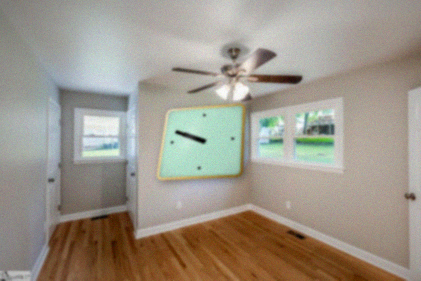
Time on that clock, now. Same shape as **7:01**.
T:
**9:49**
